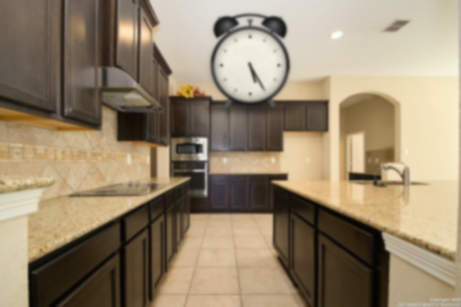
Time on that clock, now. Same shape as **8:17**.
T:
**5:25**
